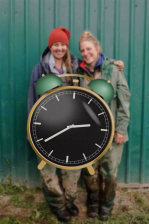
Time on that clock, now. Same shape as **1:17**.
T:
**2:39**
